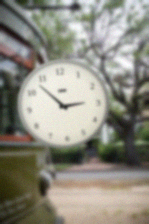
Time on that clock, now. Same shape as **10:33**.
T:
**2:53**
